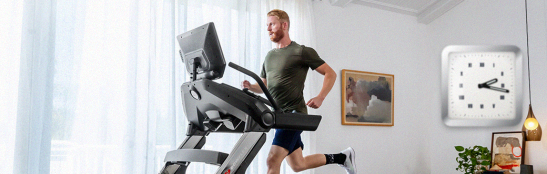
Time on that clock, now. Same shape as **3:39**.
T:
**2:17**
